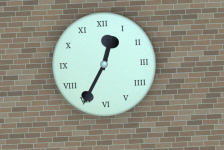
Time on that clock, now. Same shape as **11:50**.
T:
**12:35**
